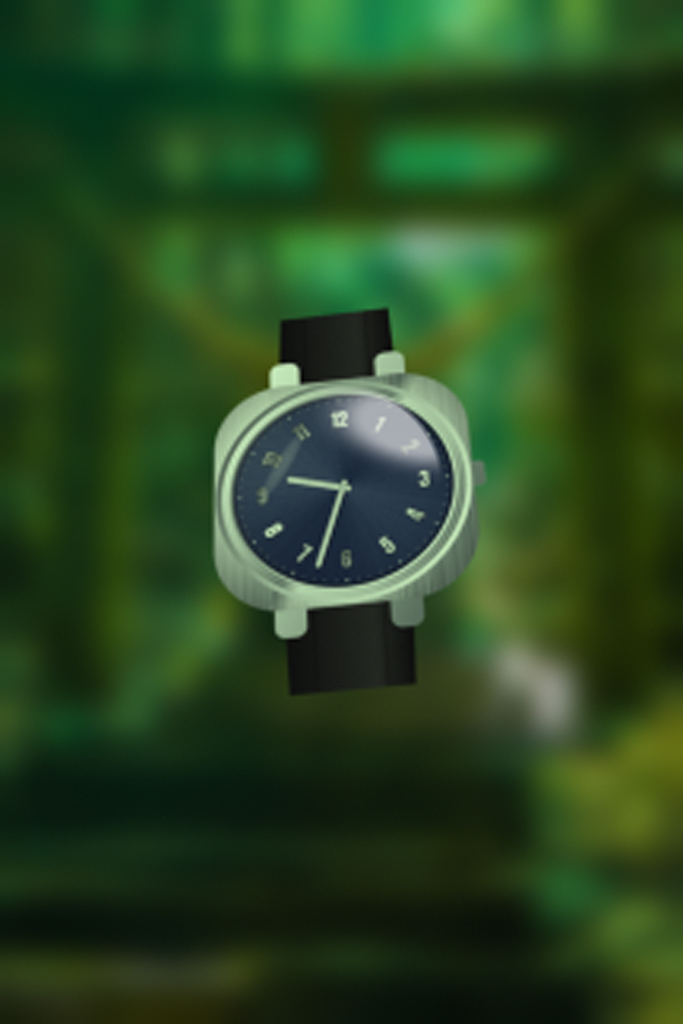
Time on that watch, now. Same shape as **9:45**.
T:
**9:33**
